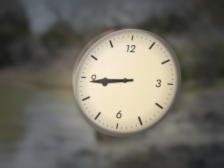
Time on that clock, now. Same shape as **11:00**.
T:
**8:44**
